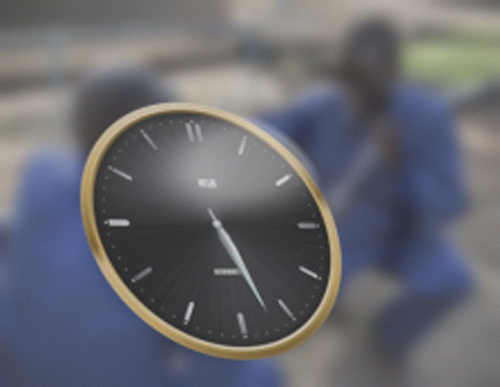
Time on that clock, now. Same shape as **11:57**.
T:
**5:27**
